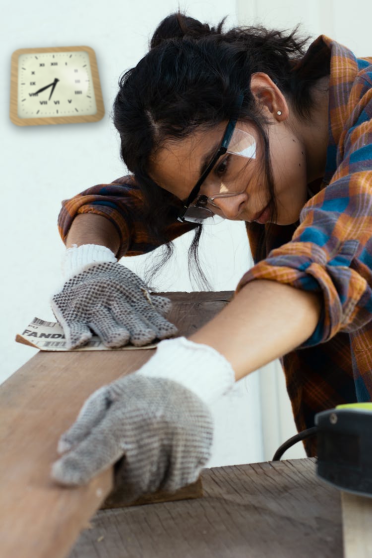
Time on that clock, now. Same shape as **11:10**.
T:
**6:40**
